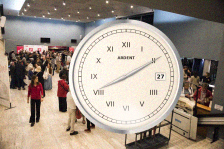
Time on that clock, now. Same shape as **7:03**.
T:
**8:10**
